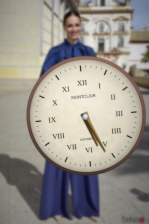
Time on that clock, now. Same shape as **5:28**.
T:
**5:26**
